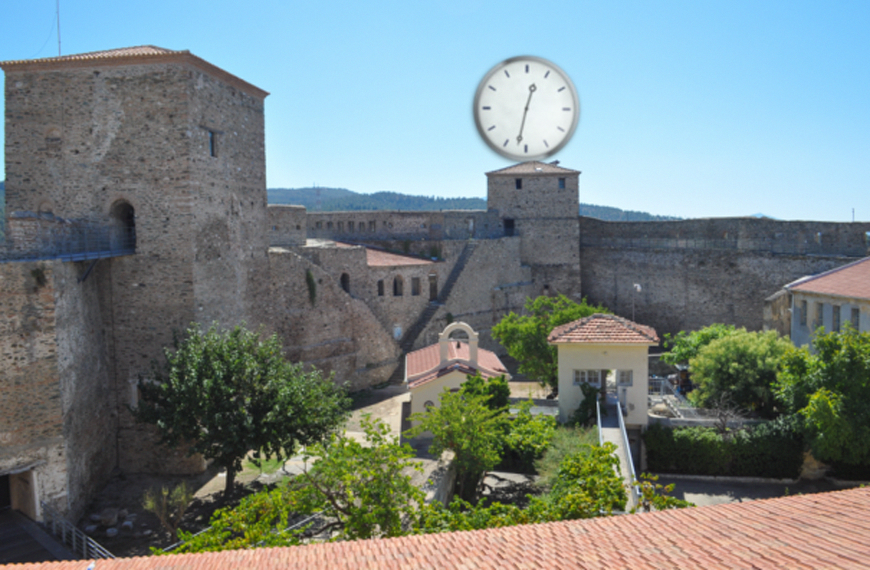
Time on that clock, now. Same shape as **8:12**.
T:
**12:32**
